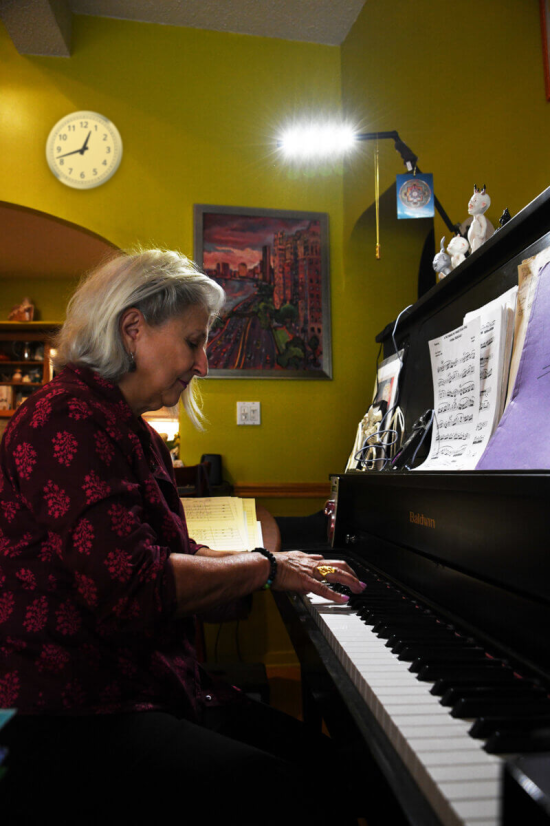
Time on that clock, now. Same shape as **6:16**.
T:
**12:42**
